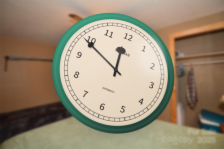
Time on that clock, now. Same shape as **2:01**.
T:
**11:49**
